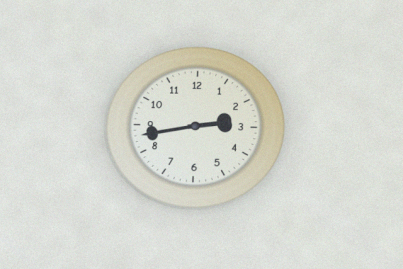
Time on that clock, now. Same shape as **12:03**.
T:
**2:43**
